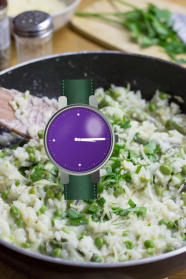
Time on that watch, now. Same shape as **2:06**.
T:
**3:15**
